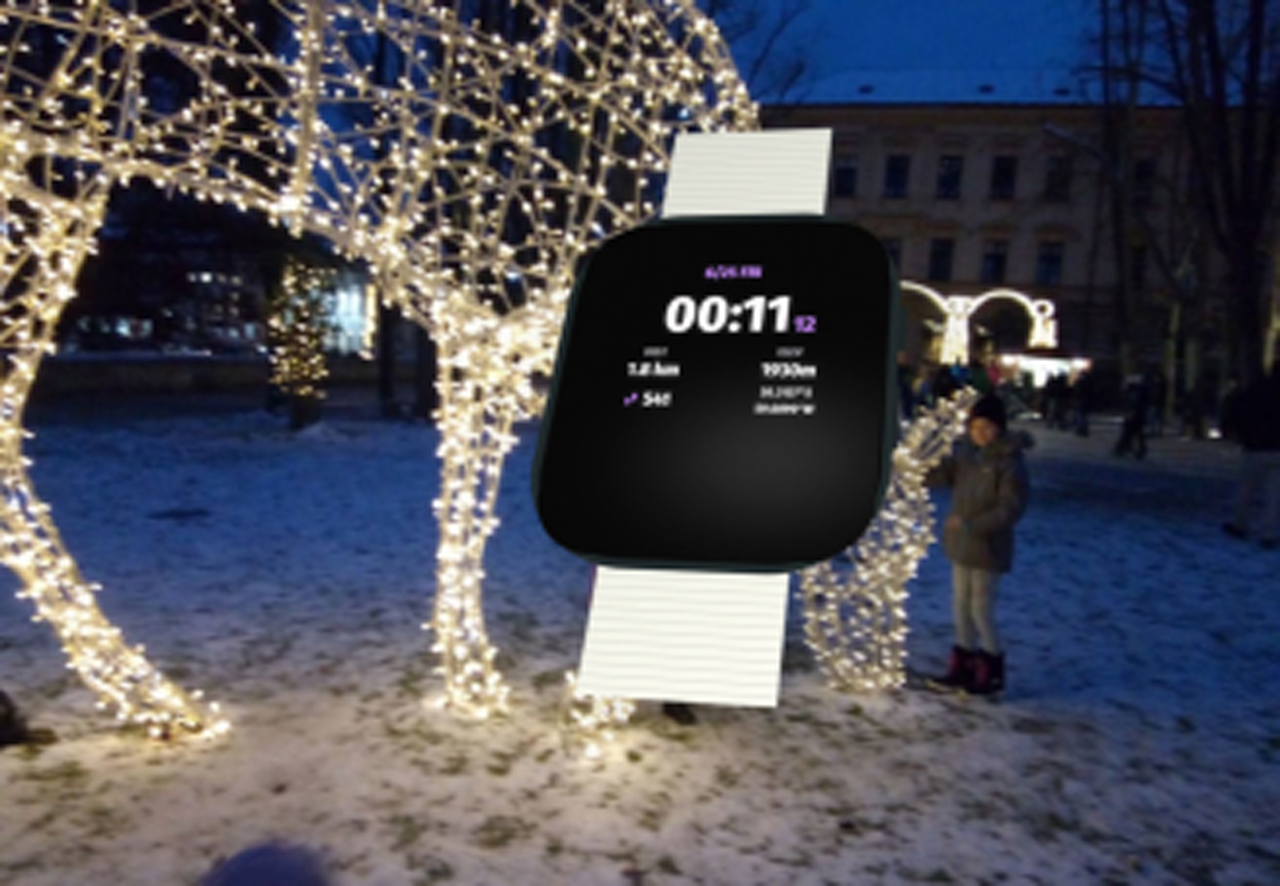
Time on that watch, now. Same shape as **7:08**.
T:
**0:11**
